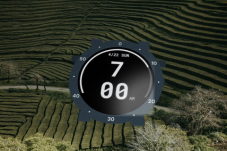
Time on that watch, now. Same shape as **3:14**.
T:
**7:00**
